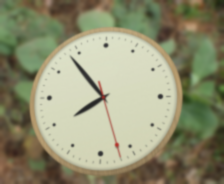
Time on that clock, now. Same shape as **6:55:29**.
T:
**7:53:27**
